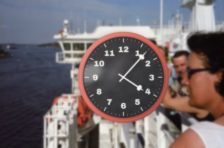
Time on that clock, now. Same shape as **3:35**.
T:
**4:07**
